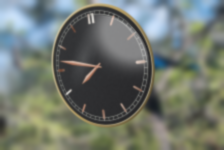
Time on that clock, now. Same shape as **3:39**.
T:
**7:47**
